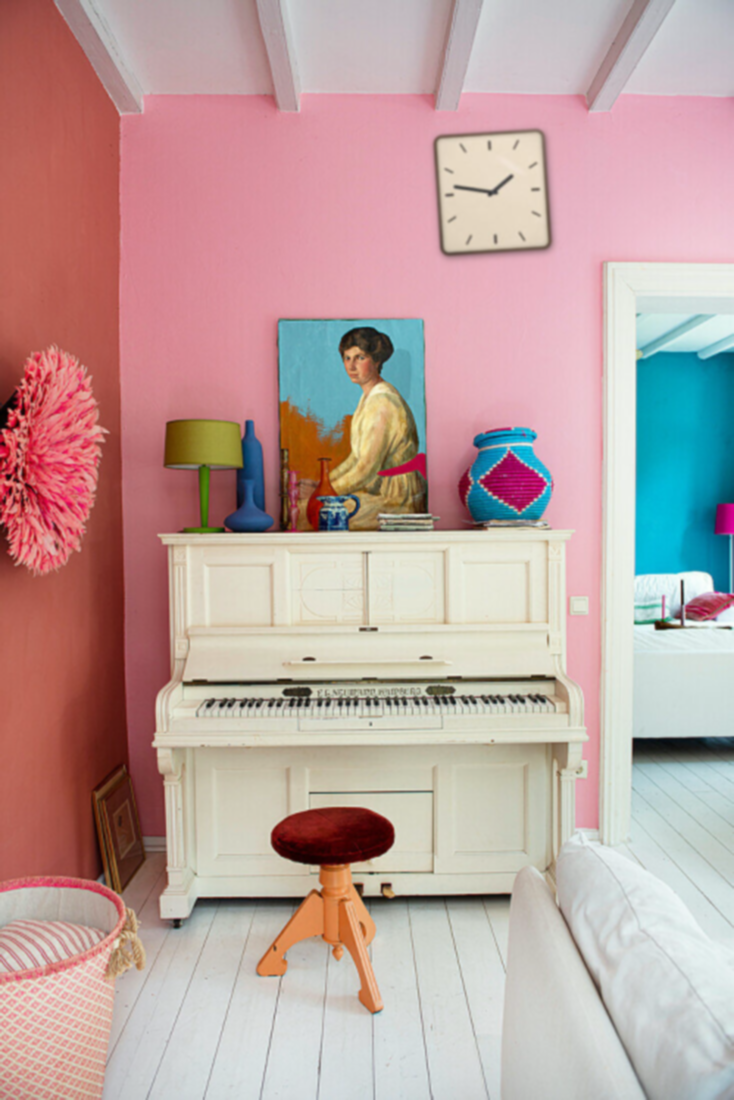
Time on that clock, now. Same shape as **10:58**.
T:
**1:47**
